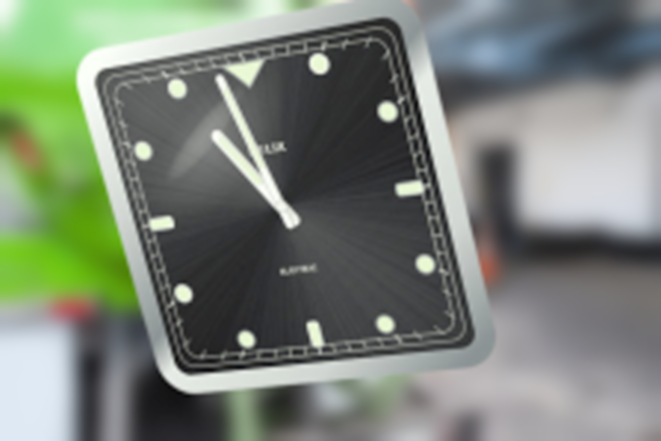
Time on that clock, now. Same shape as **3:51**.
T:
**10:58**
